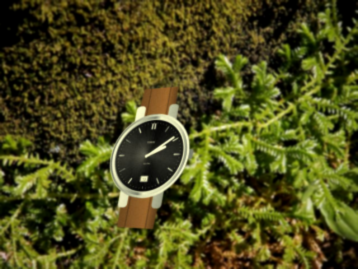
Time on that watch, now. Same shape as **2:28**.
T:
**2:09**
